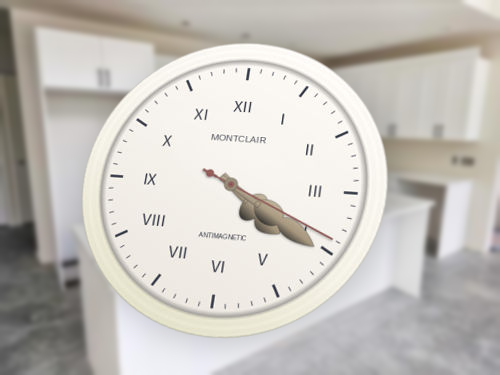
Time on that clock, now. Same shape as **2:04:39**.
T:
**4:20:19**
